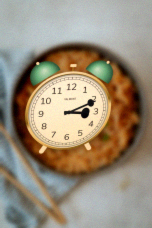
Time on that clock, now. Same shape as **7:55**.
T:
**3:11**
